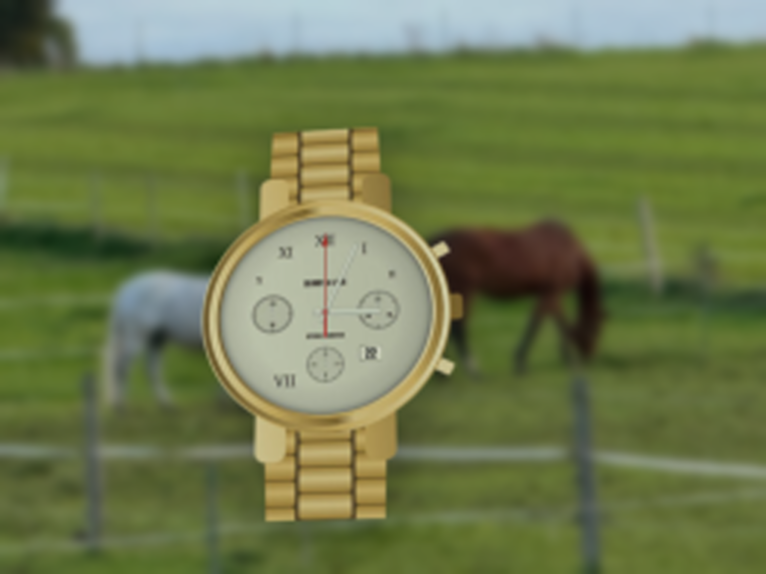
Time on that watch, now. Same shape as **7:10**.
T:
**3:04**
